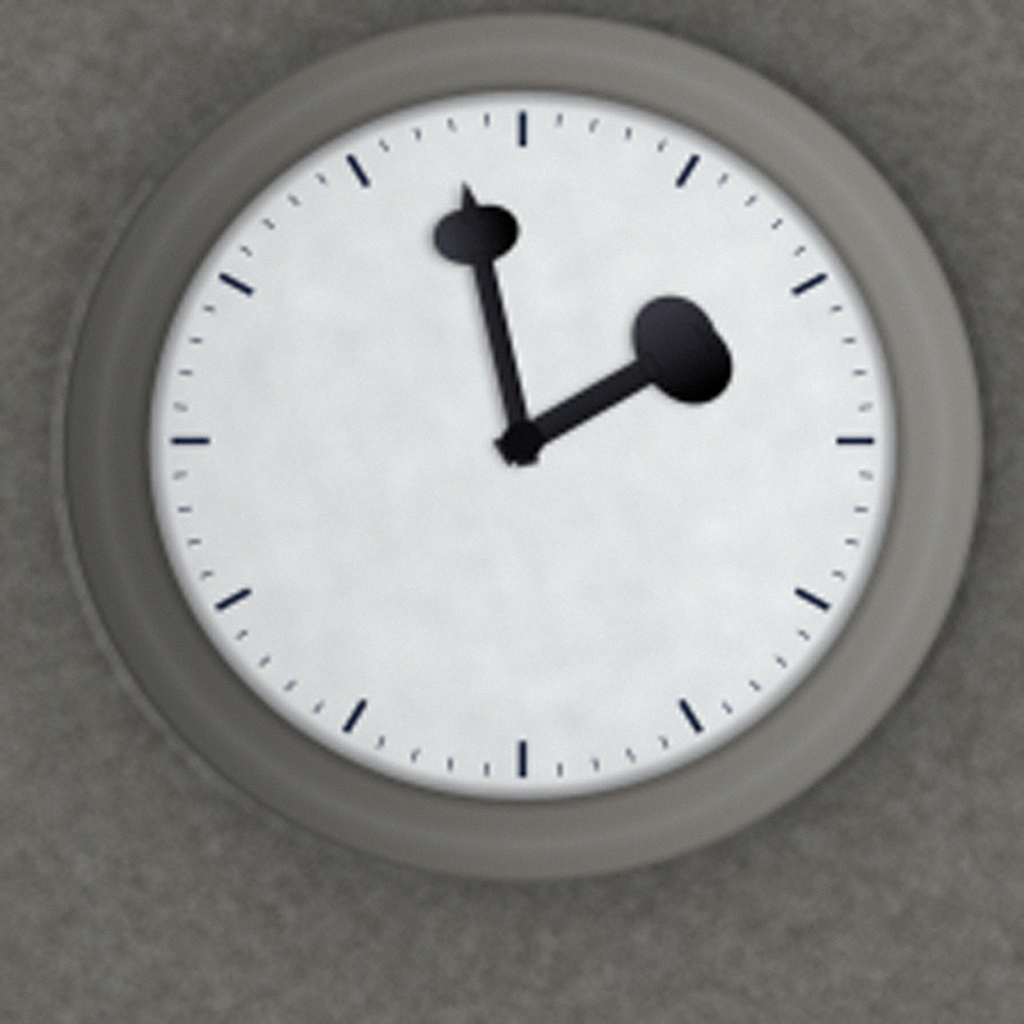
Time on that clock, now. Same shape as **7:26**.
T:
**1:58**
